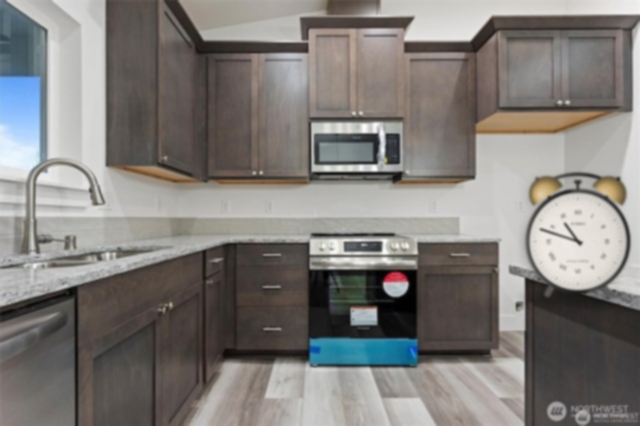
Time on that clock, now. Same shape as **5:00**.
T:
**10:48**
